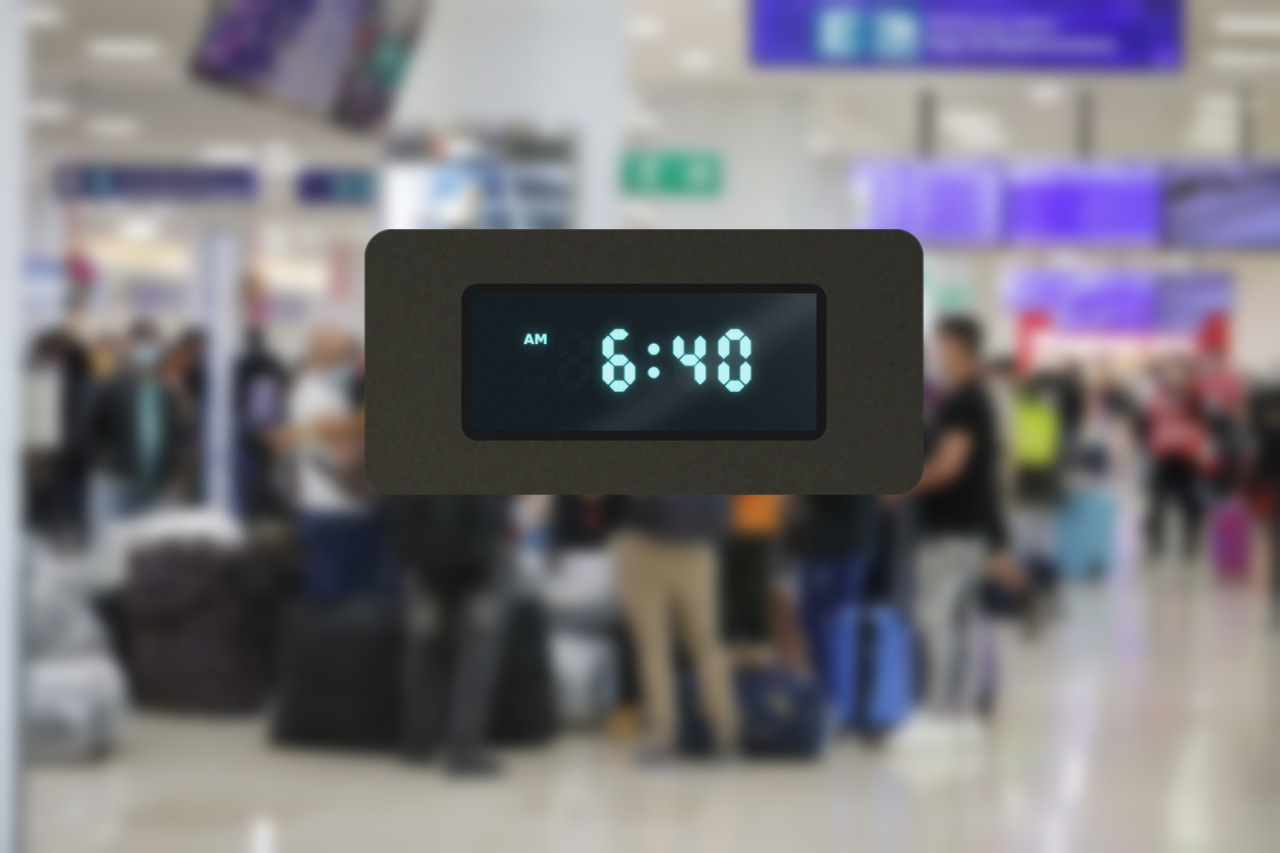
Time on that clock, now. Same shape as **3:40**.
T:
**6:40**
